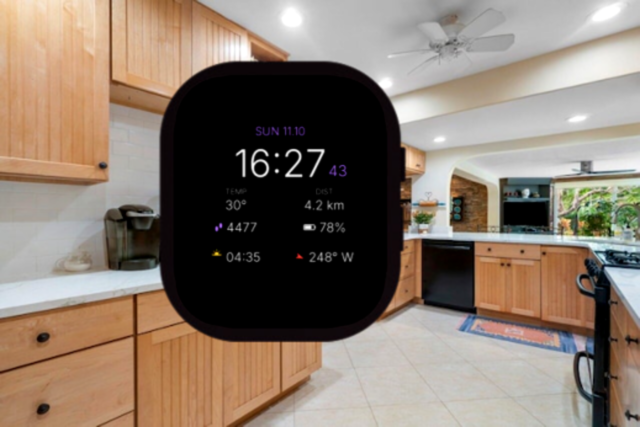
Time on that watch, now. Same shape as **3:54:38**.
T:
**16:27:43**
